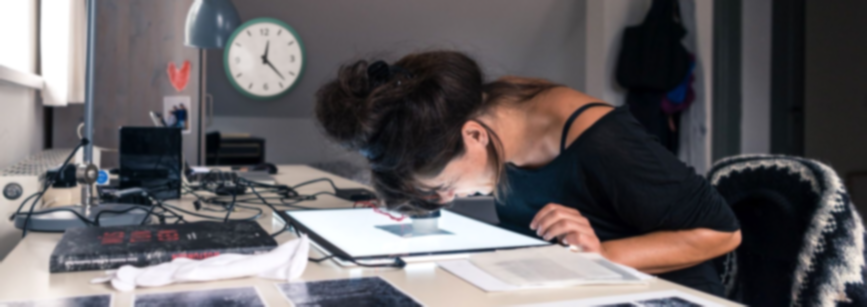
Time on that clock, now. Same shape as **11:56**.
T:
**12:23**
